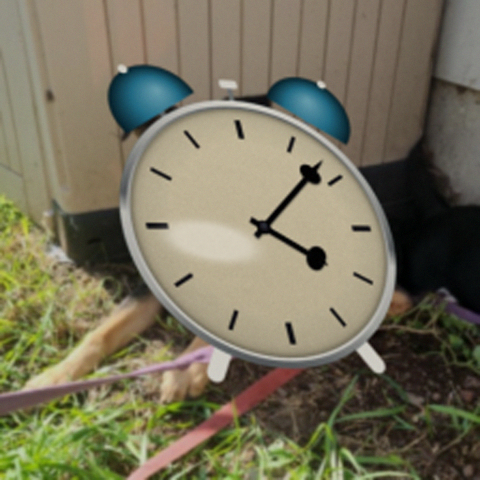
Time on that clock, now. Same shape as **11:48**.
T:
**4:08**
